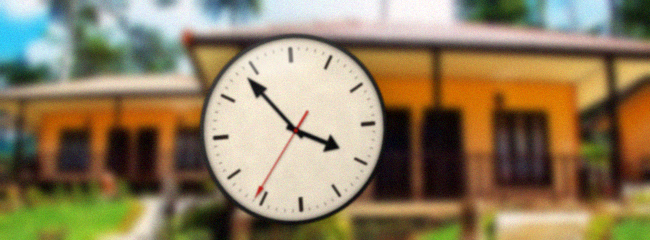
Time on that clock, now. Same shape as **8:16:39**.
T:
**3:53:36**
